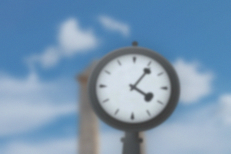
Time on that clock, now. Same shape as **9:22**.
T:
**4:06**
